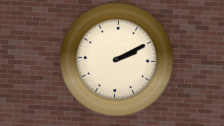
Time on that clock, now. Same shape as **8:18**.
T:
**2:10**
